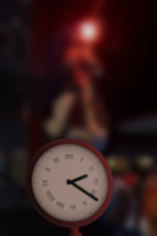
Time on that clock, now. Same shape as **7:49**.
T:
**2:21**
